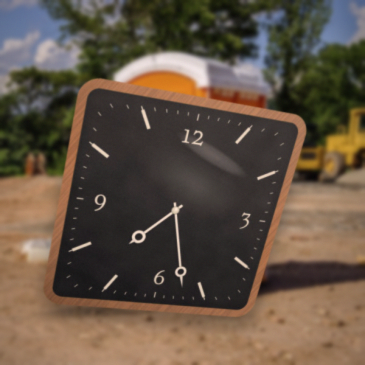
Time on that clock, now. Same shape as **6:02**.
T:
**7:27**
